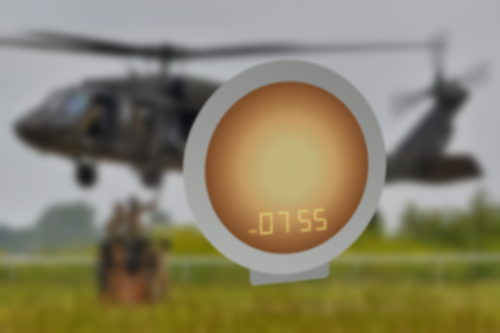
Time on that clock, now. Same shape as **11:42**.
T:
**7:55**
